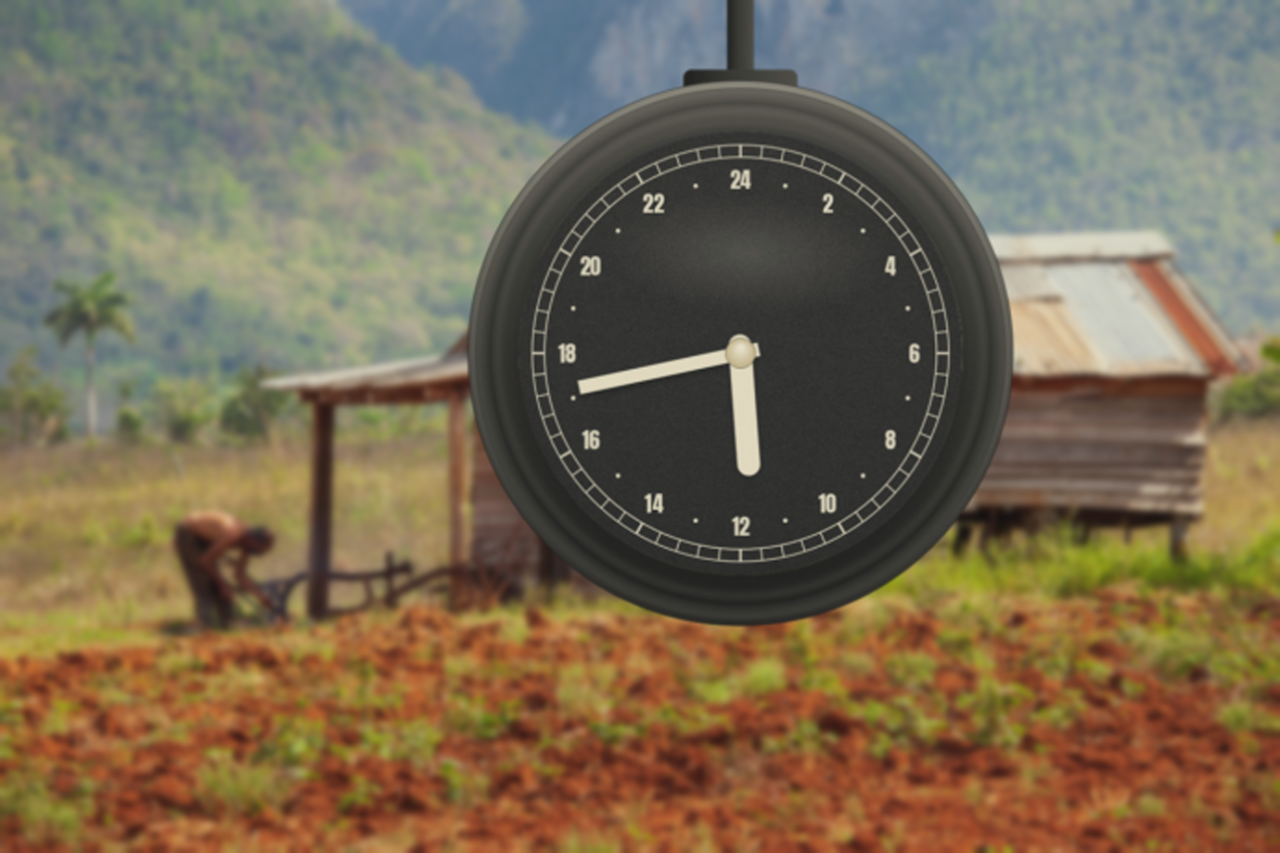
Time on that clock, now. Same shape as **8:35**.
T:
**11:43**
